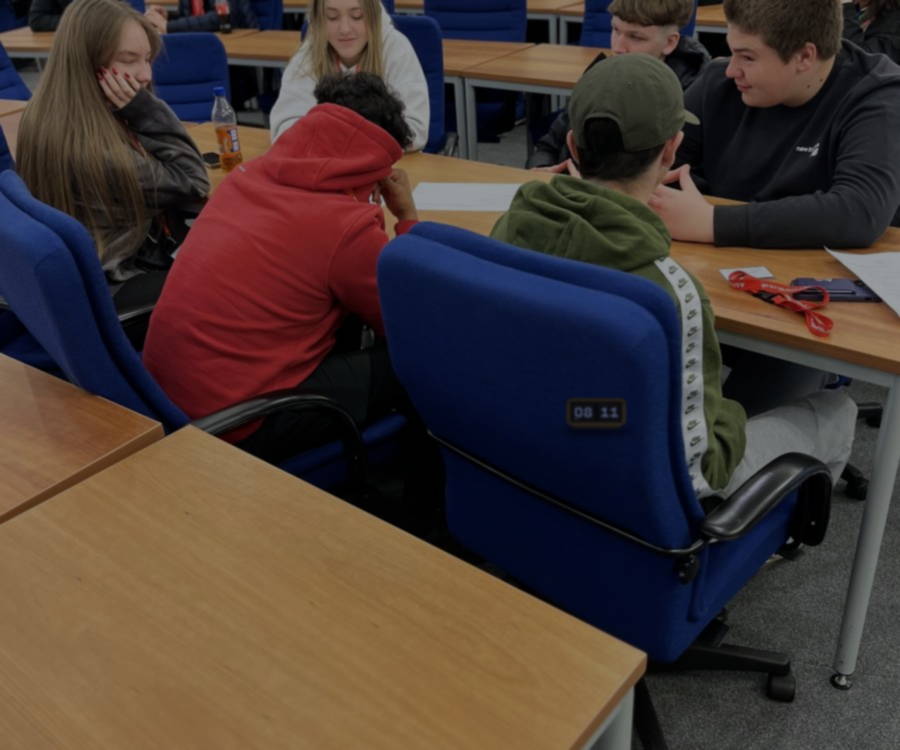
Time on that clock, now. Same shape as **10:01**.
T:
**8:11**
